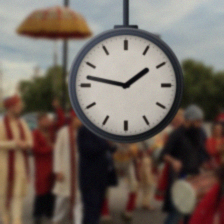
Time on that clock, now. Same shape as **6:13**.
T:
**1:47**
